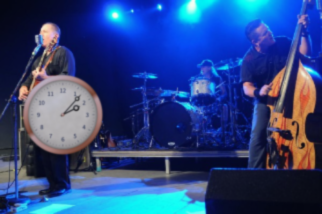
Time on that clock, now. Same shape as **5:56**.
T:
**2:07**
